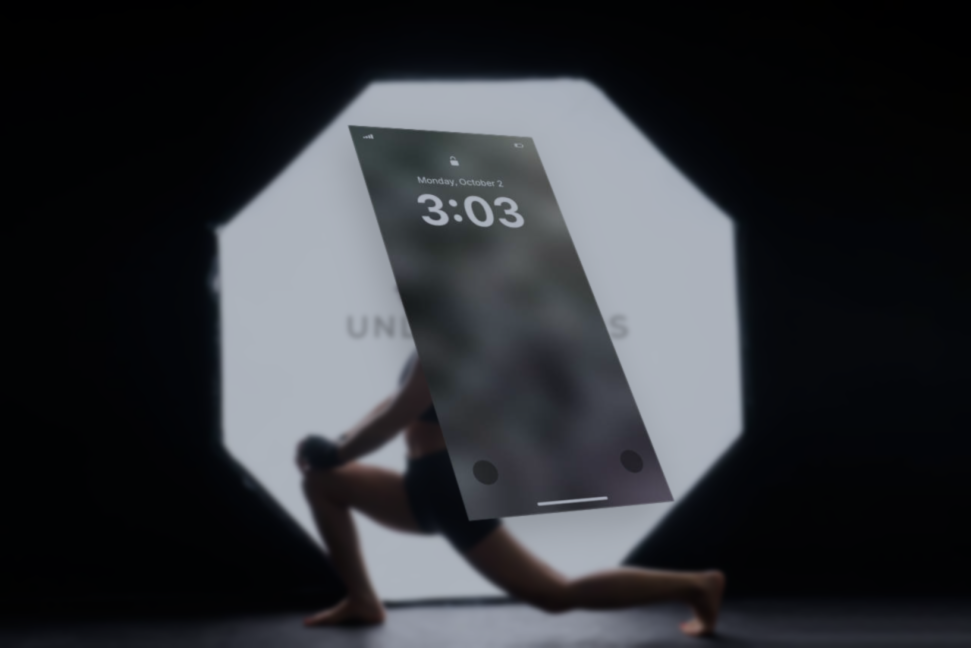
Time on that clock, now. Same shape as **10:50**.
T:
**3:03**
